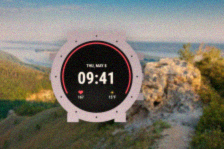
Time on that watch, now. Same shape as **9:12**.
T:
**9:41**
